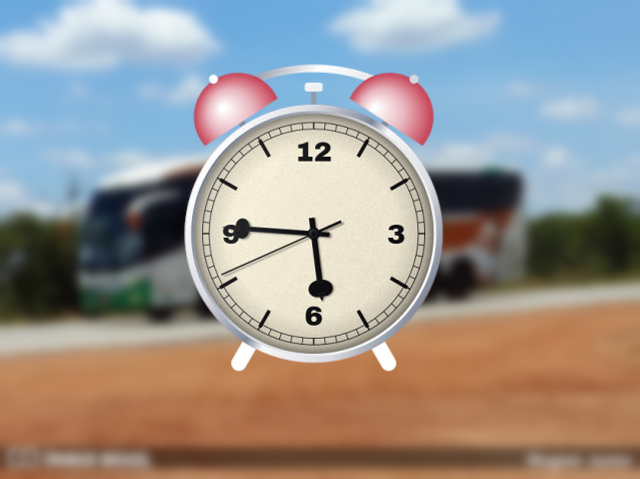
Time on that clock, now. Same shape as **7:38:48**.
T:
**5:45:41**
